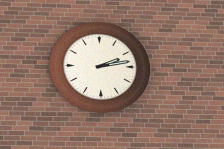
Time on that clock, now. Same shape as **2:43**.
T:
**2:13**
